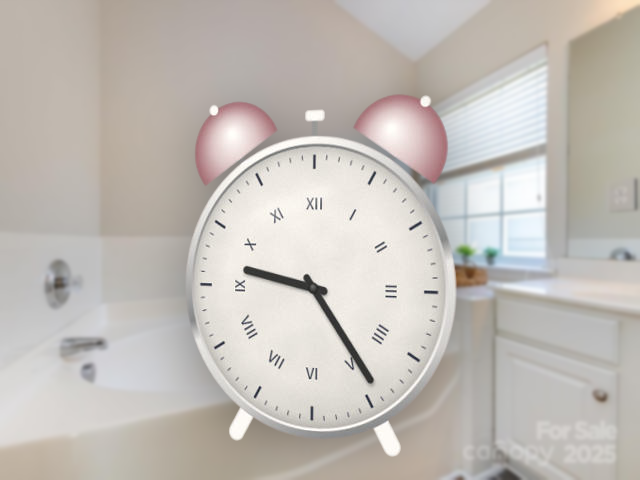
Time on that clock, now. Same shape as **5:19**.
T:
**9:24**
